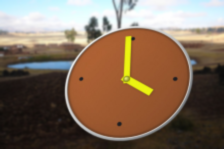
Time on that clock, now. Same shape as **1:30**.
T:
**3:59**
